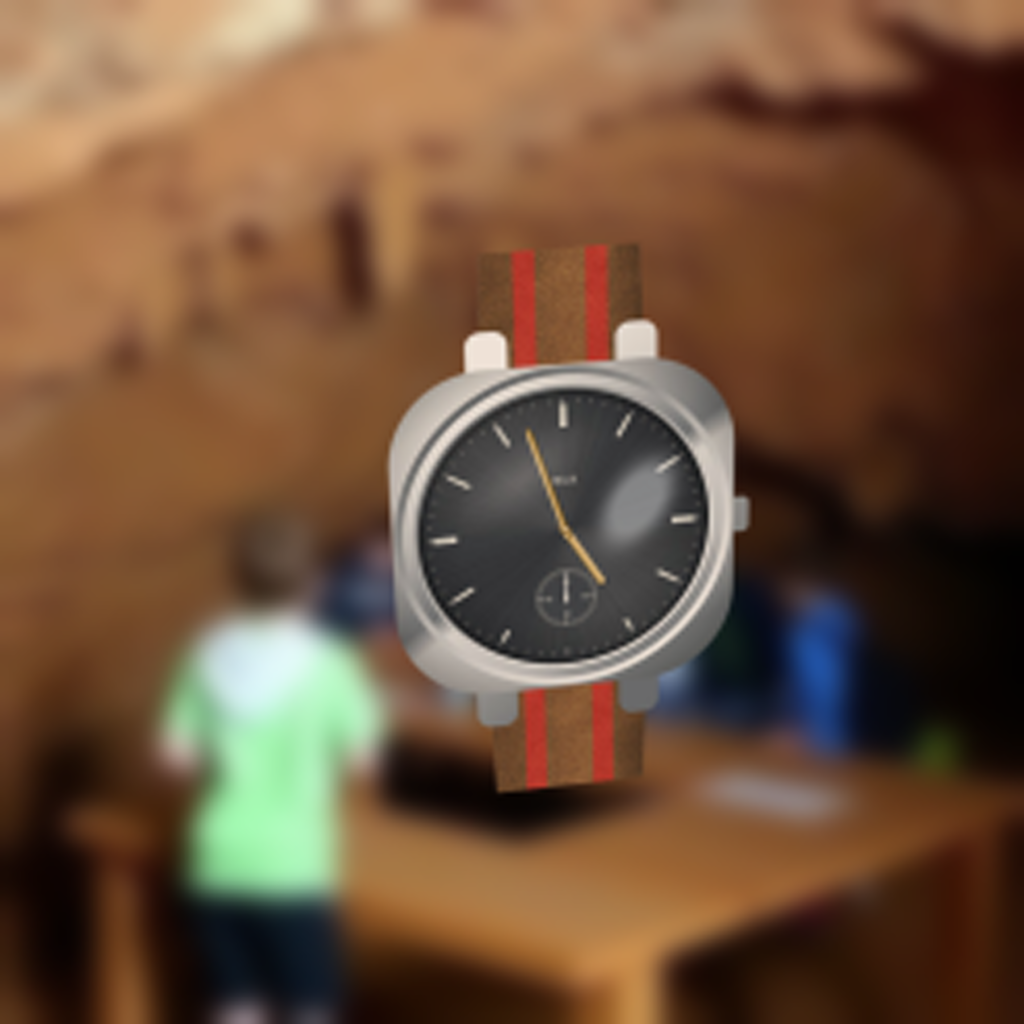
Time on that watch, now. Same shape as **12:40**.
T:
**4:57**
